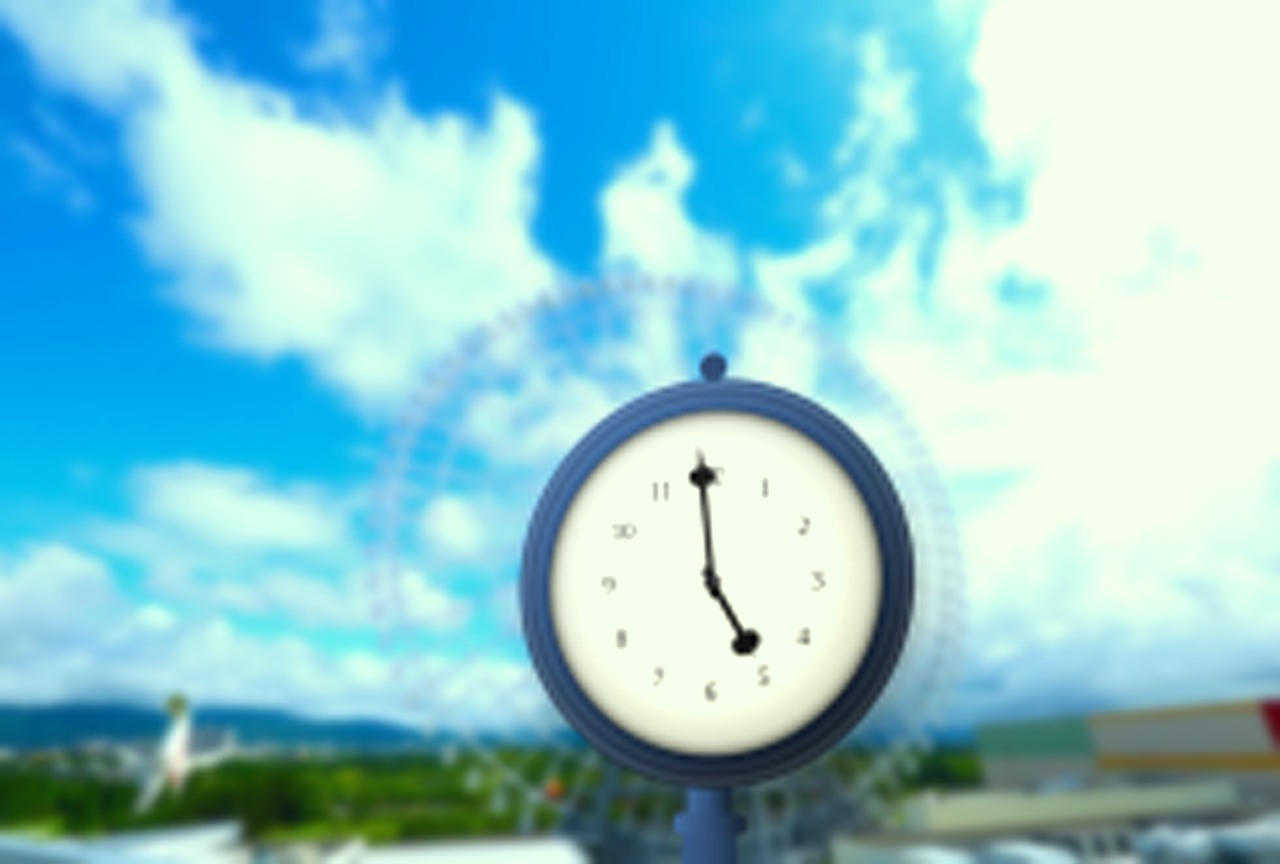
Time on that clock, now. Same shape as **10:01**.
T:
**4:59**
